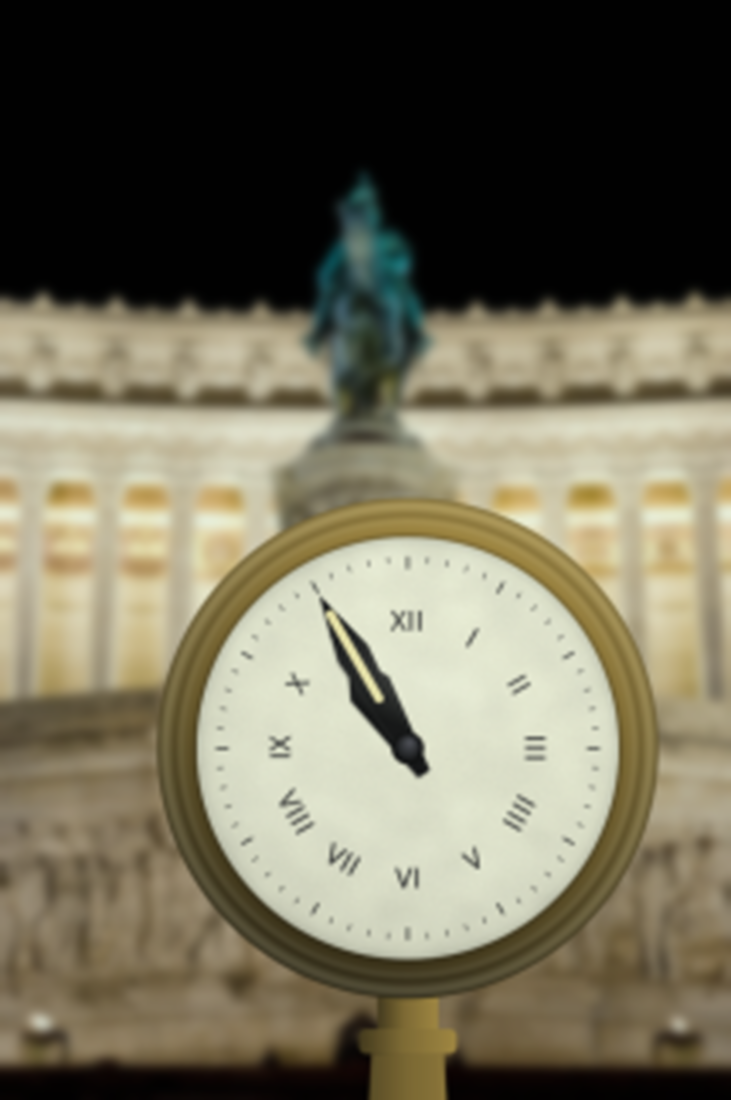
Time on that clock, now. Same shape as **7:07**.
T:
**10:55**
